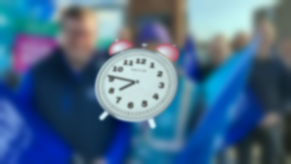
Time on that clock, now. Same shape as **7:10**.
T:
**7:46**
